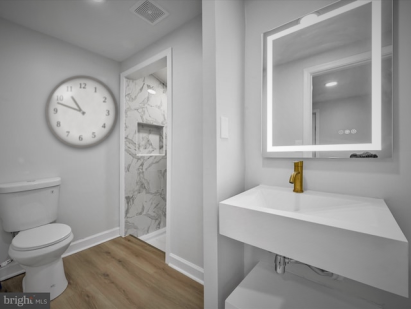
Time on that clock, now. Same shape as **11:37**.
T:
**10:48**
